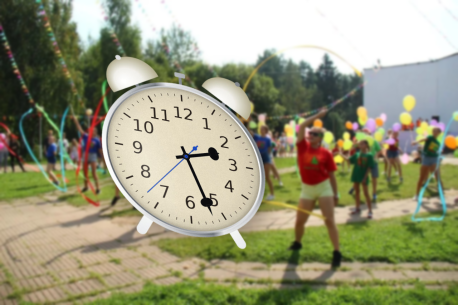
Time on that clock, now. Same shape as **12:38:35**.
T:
**2:26:37**
